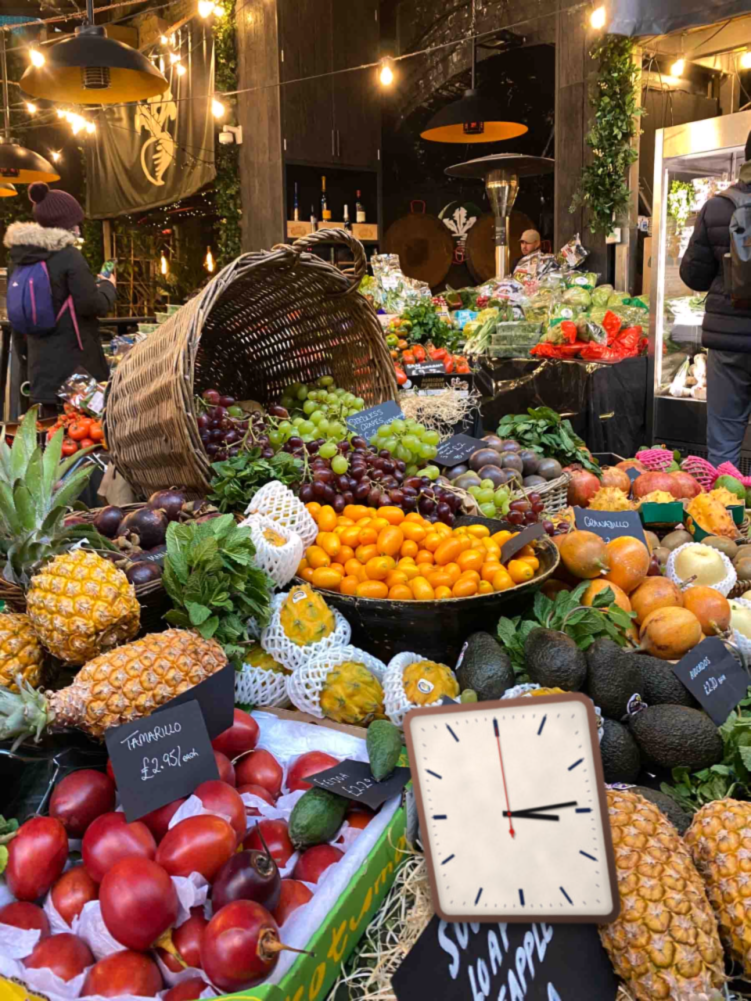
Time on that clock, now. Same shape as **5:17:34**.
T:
**3:14:00**
